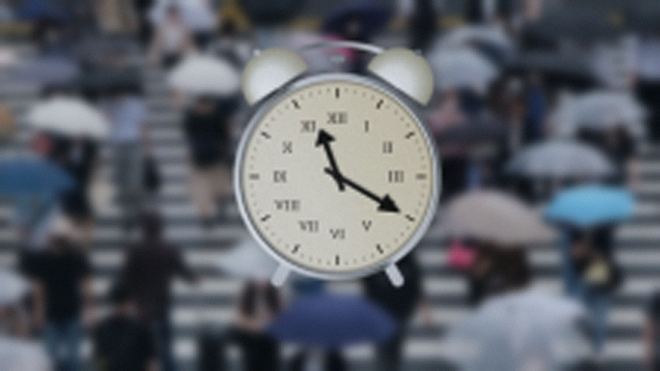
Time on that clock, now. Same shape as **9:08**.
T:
**11:20**
